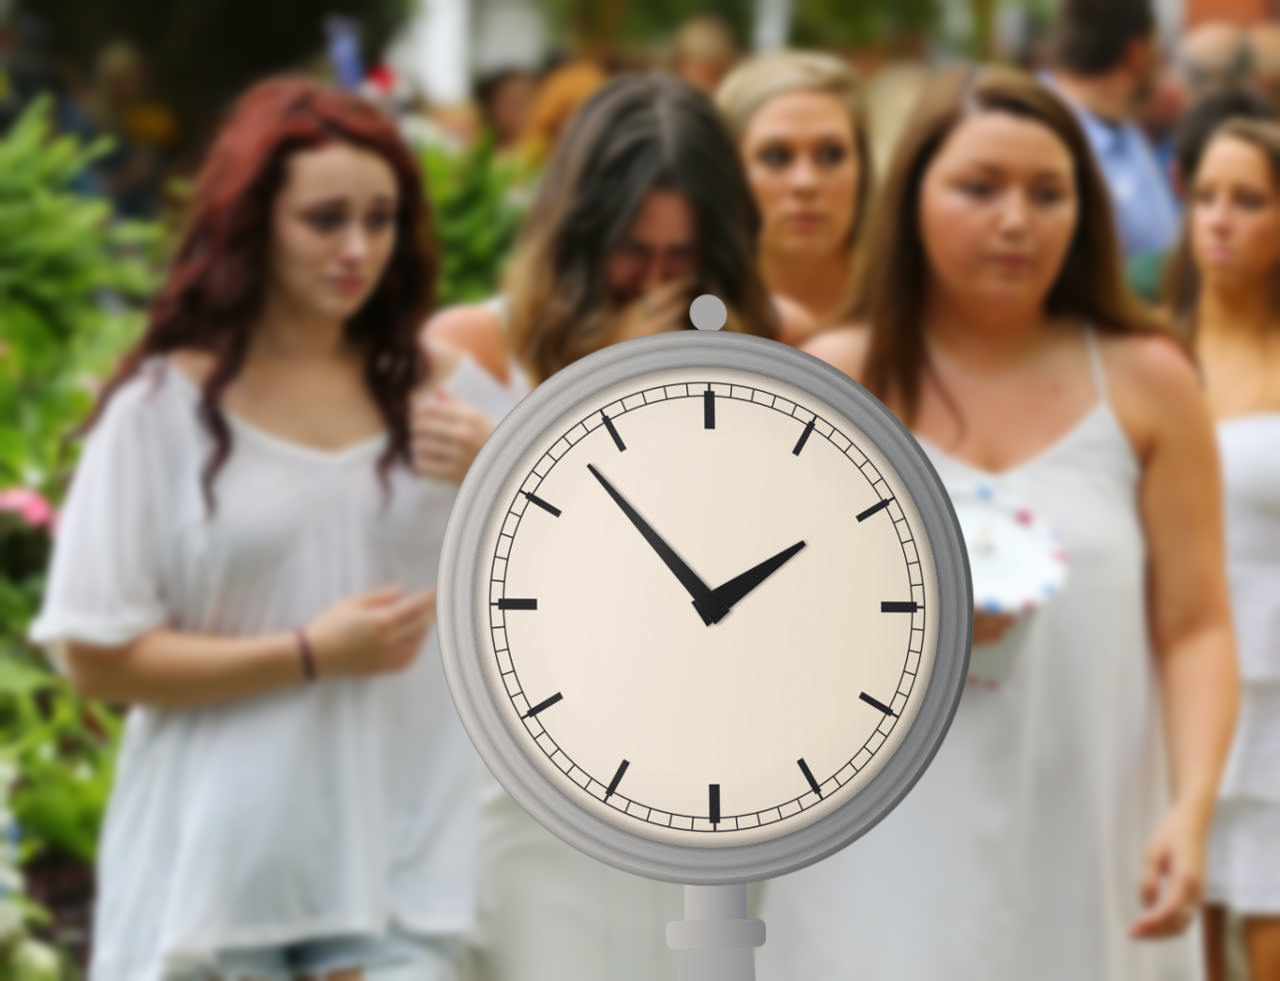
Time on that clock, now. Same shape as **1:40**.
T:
**1:53**
